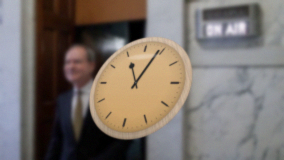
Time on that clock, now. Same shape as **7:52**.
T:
**11:04**
